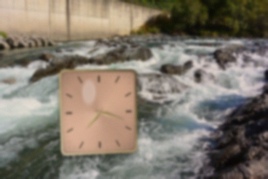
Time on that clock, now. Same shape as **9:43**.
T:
**7:18**
